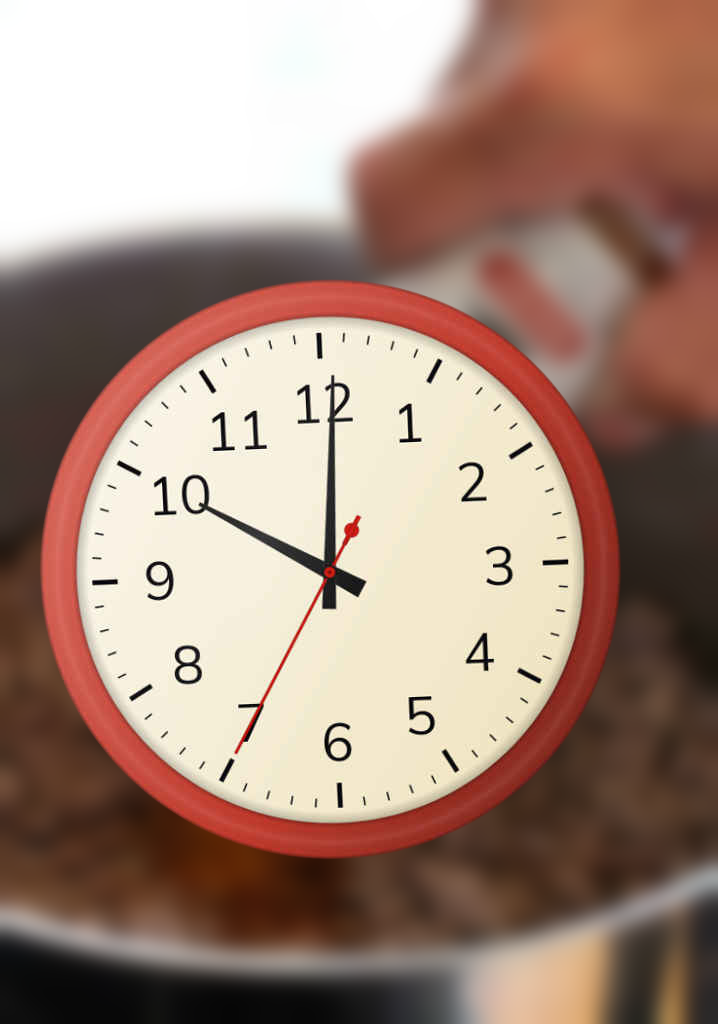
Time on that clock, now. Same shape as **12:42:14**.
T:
**10:00:35**
